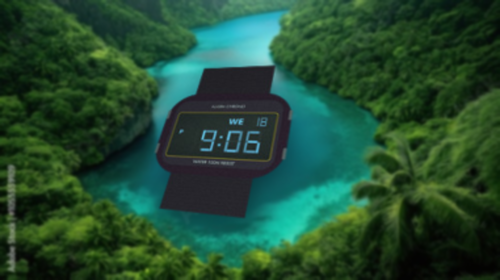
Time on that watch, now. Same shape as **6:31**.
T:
**9:06**
